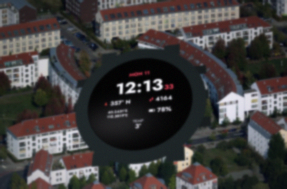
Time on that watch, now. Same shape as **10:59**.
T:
**12:13**
